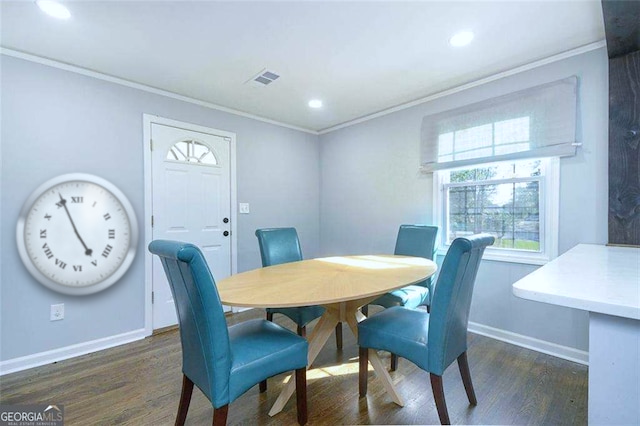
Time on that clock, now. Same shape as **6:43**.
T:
**4:56**
